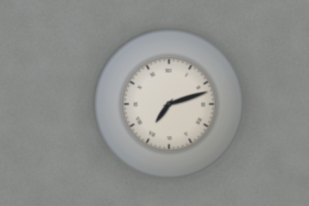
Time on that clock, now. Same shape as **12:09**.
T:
**7:12**
